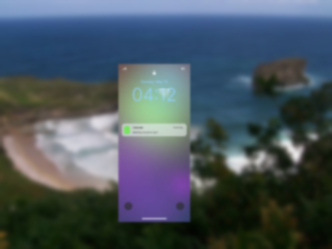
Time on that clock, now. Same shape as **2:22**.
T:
**4:12**
